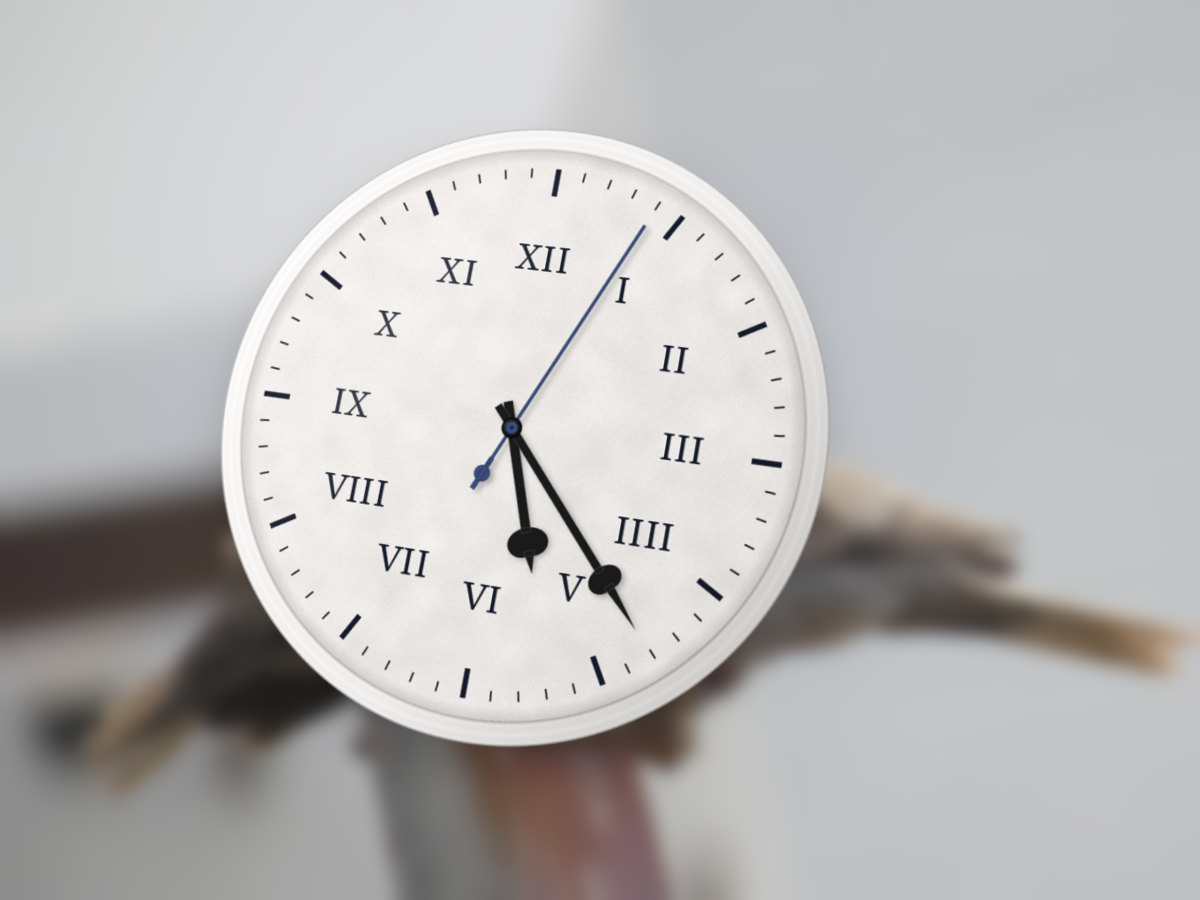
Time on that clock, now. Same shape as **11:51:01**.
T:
**5:23:04**
